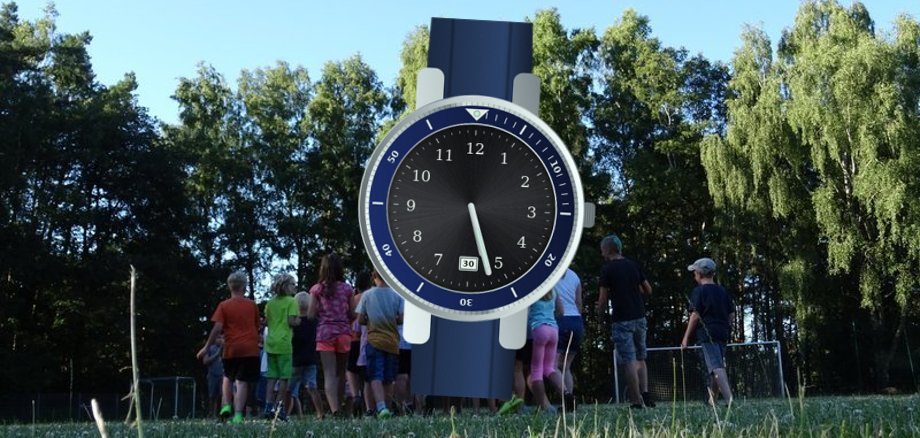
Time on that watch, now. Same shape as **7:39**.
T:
**5:27**
